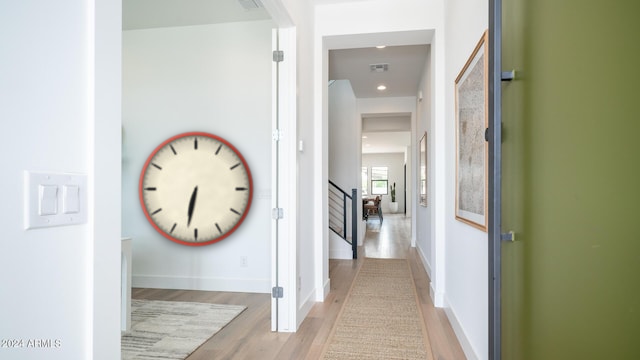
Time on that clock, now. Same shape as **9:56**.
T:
**6:32**
